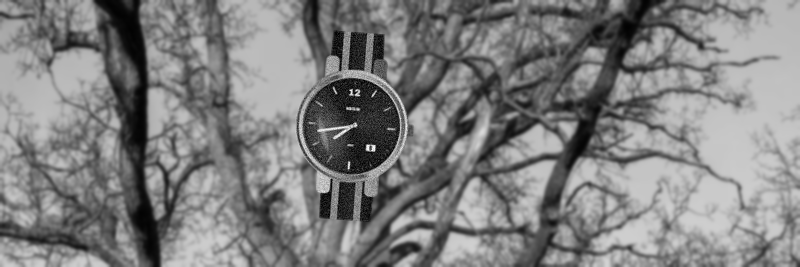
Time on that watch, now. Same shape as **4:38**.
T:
**7:43**
